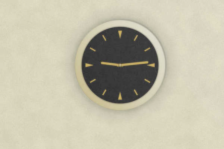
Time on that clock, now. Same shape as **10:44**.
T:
**9:14**
